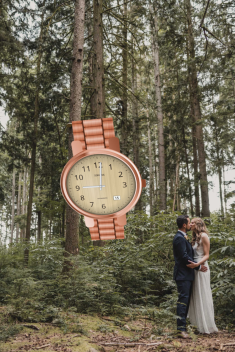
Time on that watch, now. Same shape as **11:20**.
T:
**9:01**
